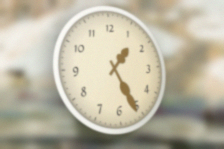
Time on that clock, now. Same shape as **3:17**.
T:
**1:26**
